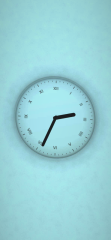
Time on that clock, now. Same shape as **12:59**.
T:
**2:34**
